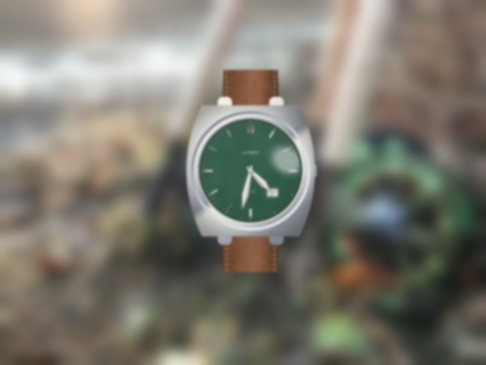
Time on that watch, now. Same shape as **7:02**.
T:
**4:32**
